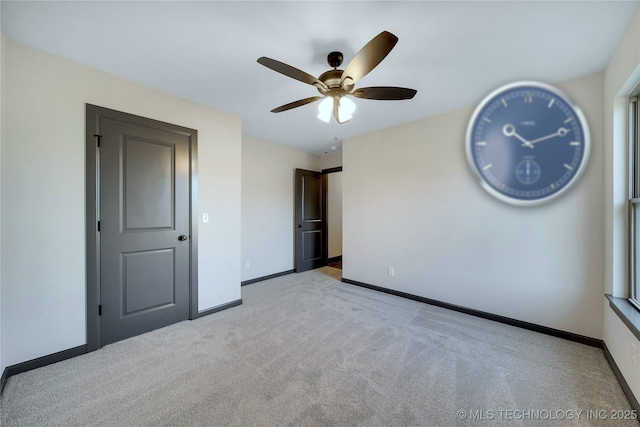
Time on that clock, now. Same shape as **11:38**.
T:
**10:12**
